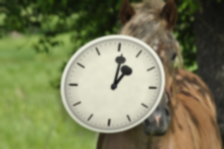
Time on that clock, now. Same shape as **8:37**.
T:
**1:01**
